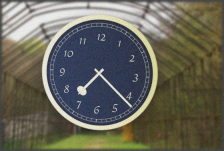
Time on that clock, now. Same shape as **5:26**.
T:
**7:22**
